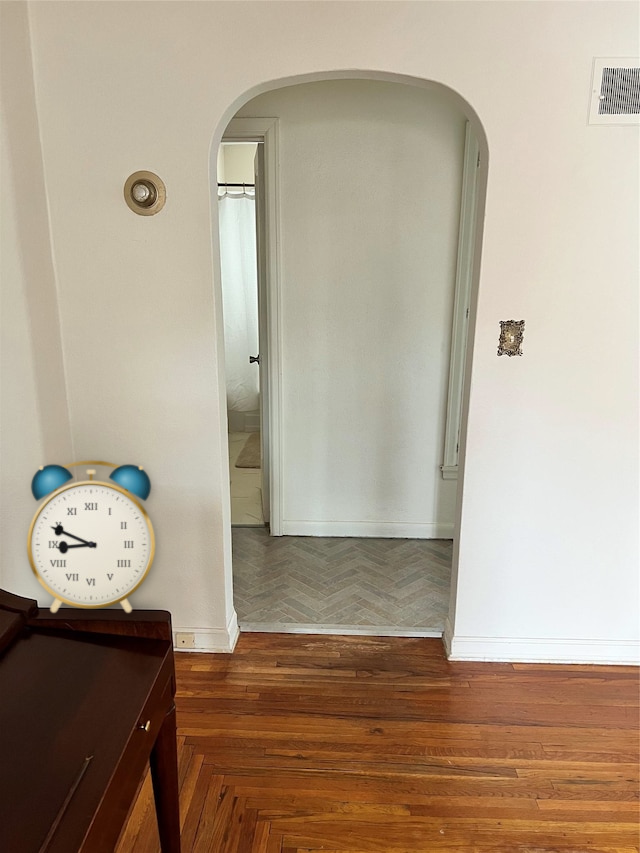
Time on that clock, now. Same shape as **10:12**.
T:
**8:49**
